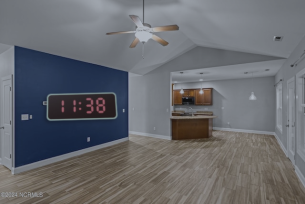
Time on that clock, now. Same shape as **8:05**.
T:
**11:38**
